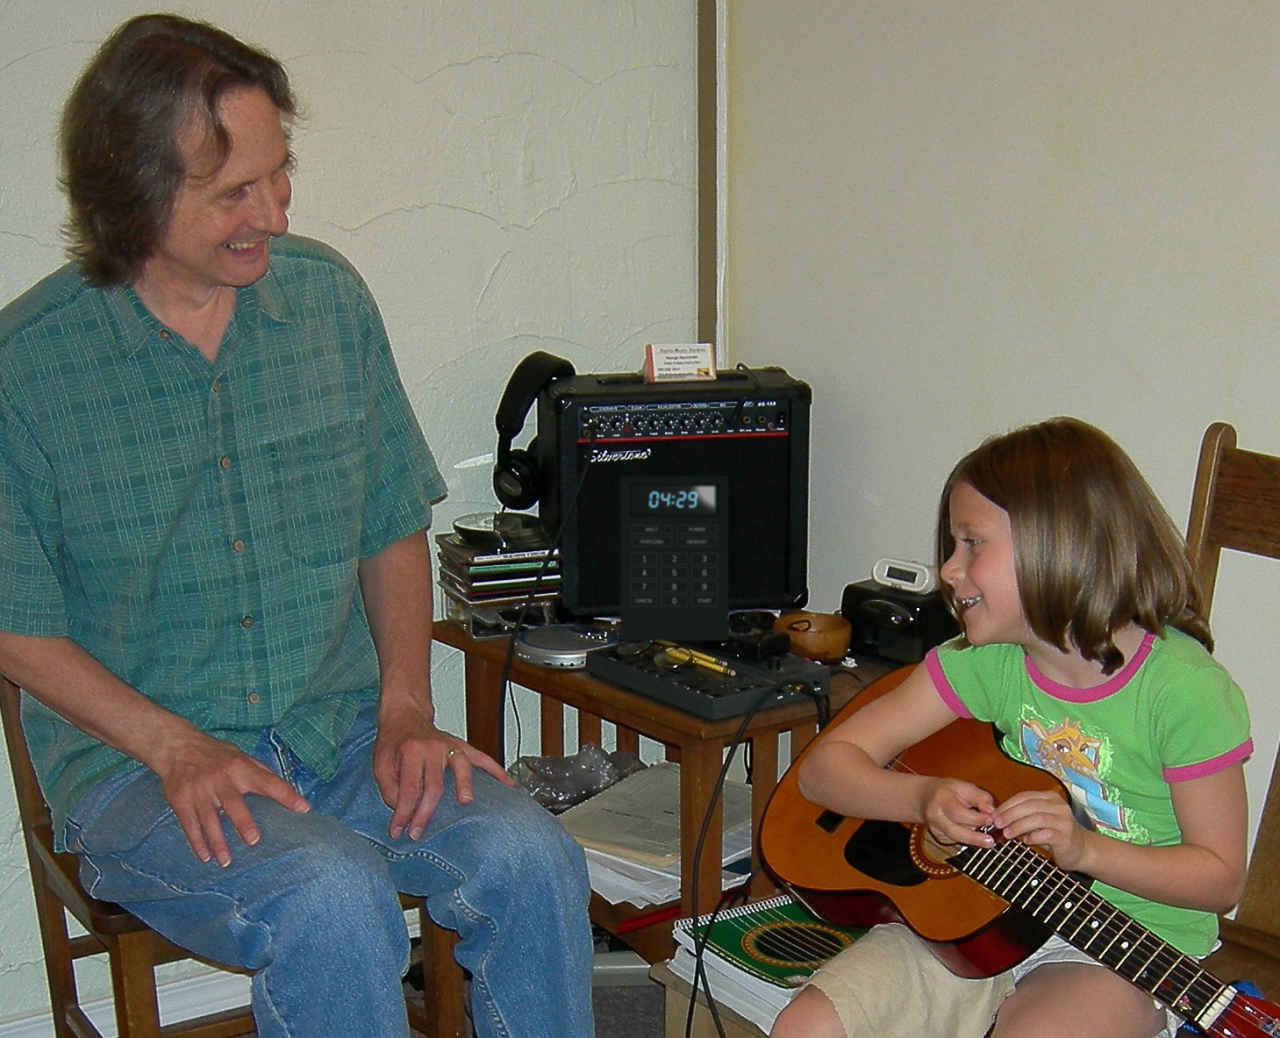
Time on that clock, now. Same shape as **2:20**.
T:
**4:29**
